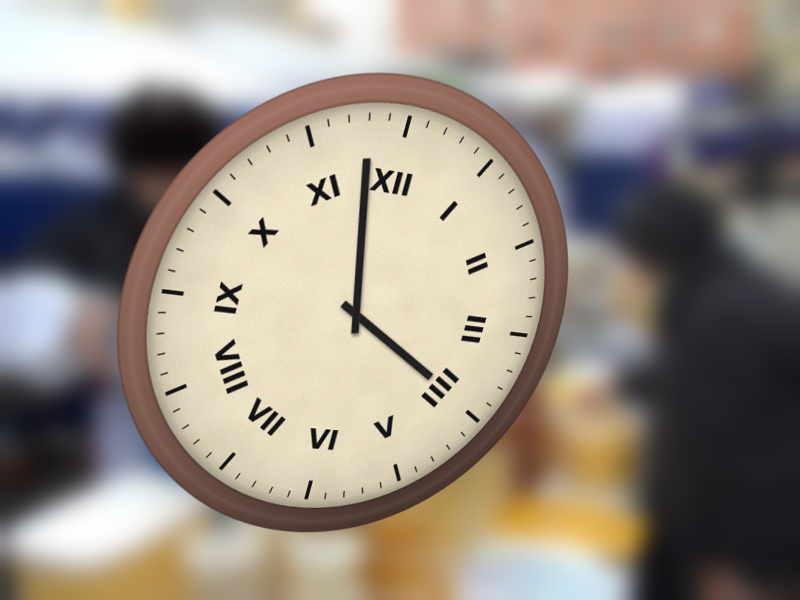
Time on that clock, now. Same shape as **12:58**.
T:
**3:58**
